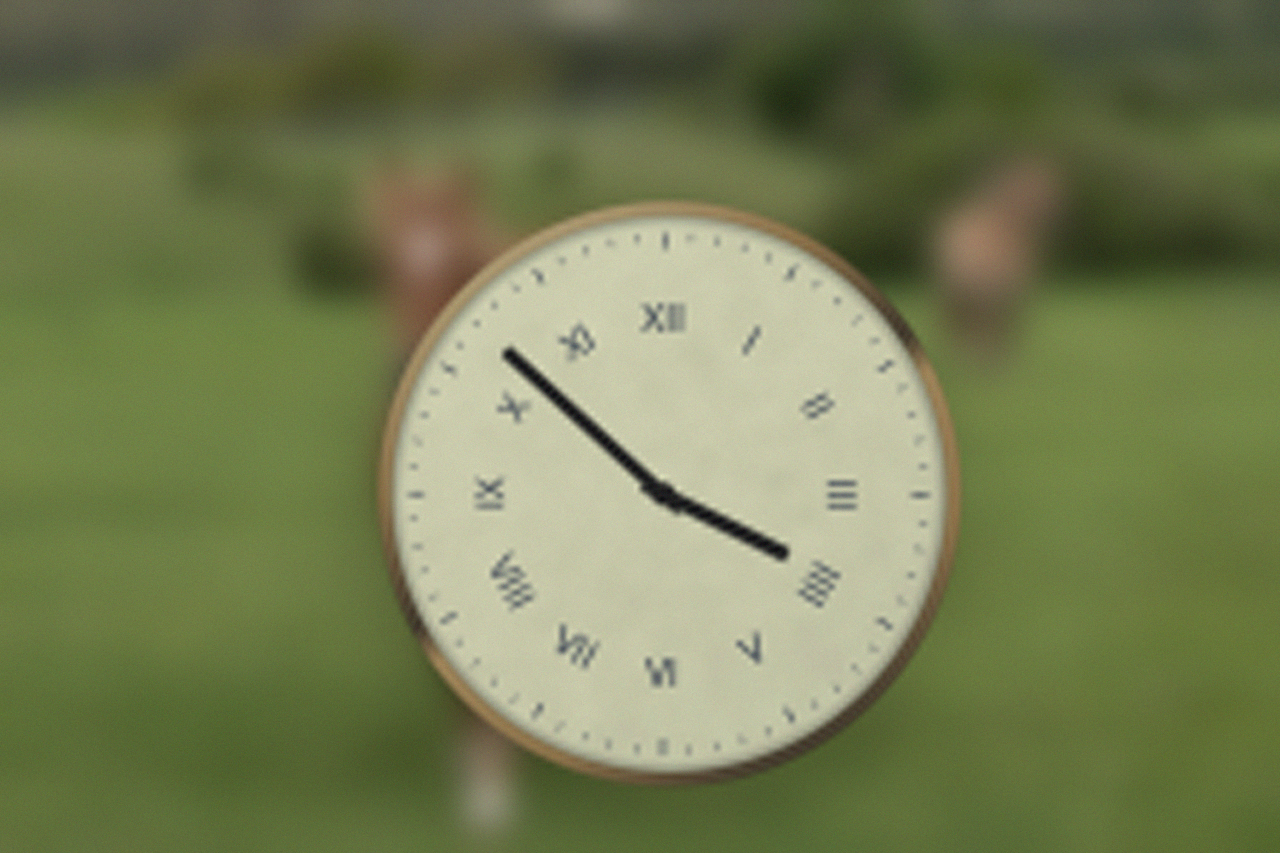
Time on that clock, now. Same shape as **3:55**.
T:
**3:52**
